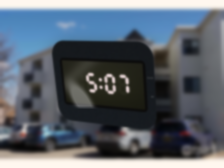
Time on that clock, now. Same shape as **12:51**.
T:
**5:07**
